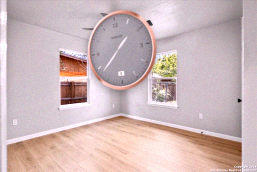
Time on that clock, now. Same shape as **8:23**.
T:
**1:38**
